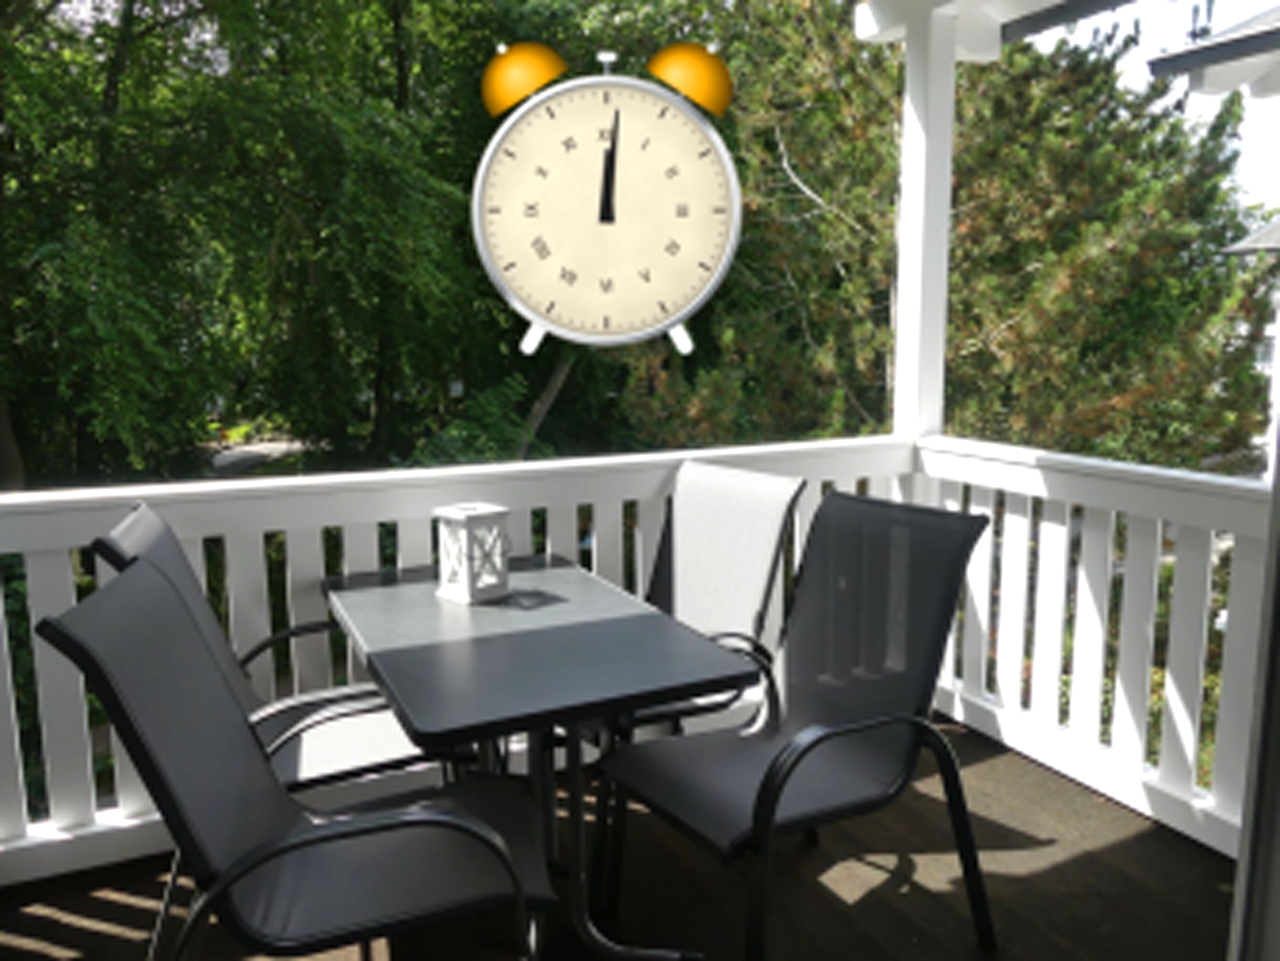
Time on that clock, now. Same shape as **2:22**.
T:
**12:01**
